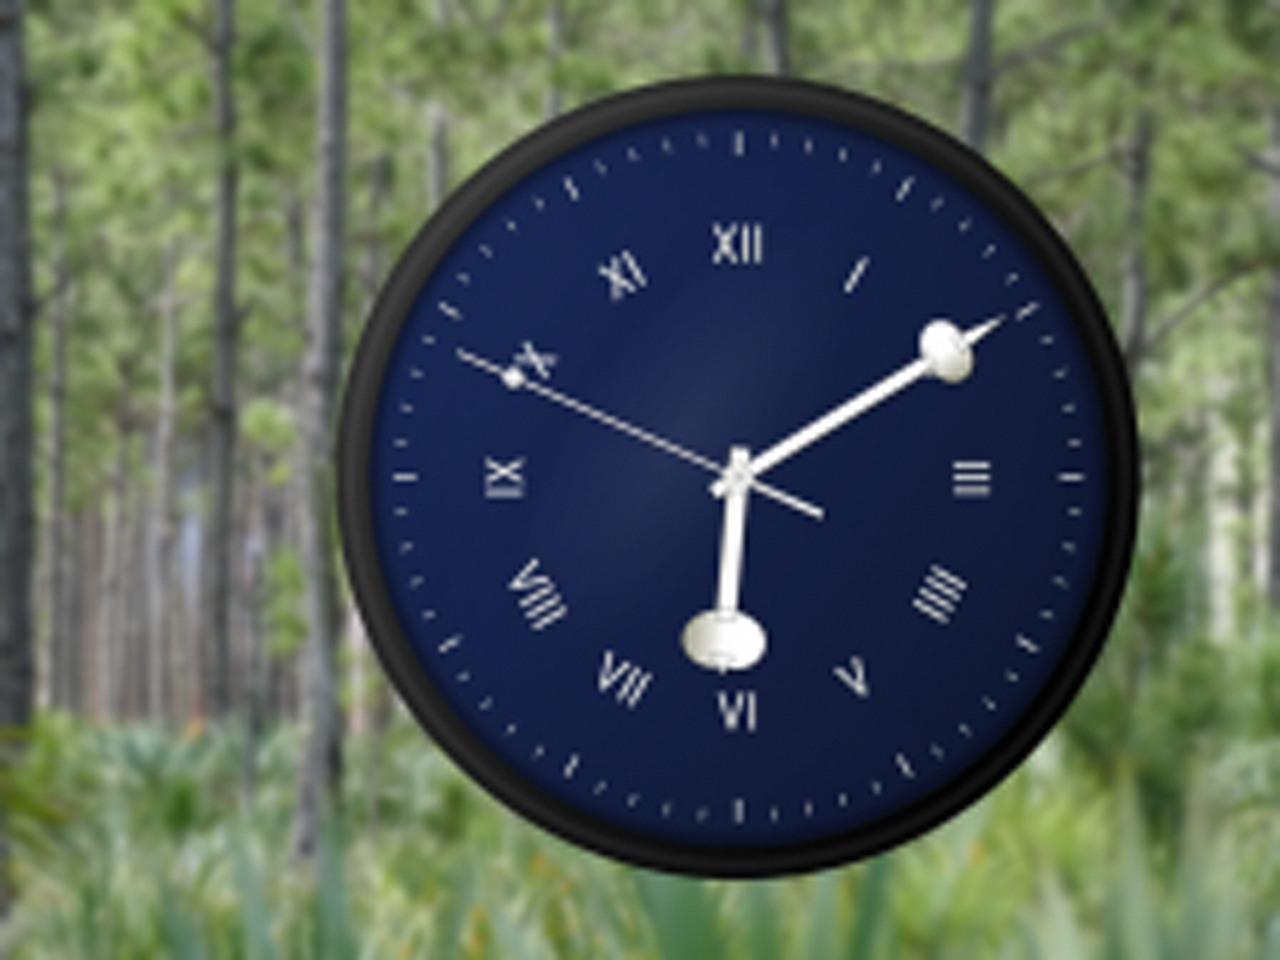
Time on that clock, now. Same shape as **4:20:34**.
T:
**6:09:49**
